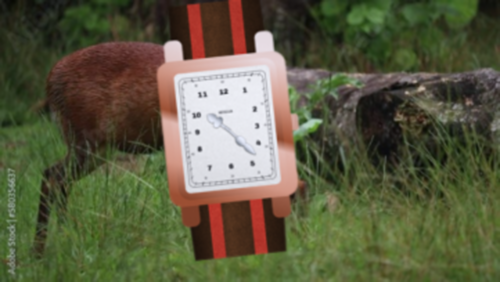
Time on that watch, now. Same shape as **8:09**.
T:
**10:23**
